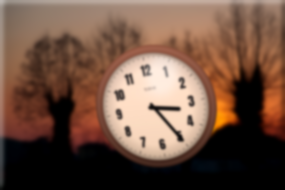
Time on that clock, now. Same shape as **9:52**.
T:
**3:25**
